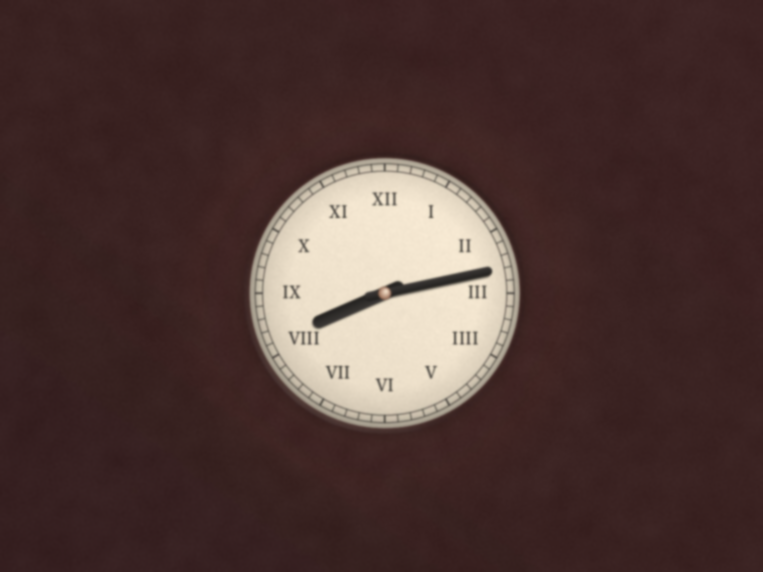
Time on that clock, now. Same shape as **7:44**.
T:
**8:13**
